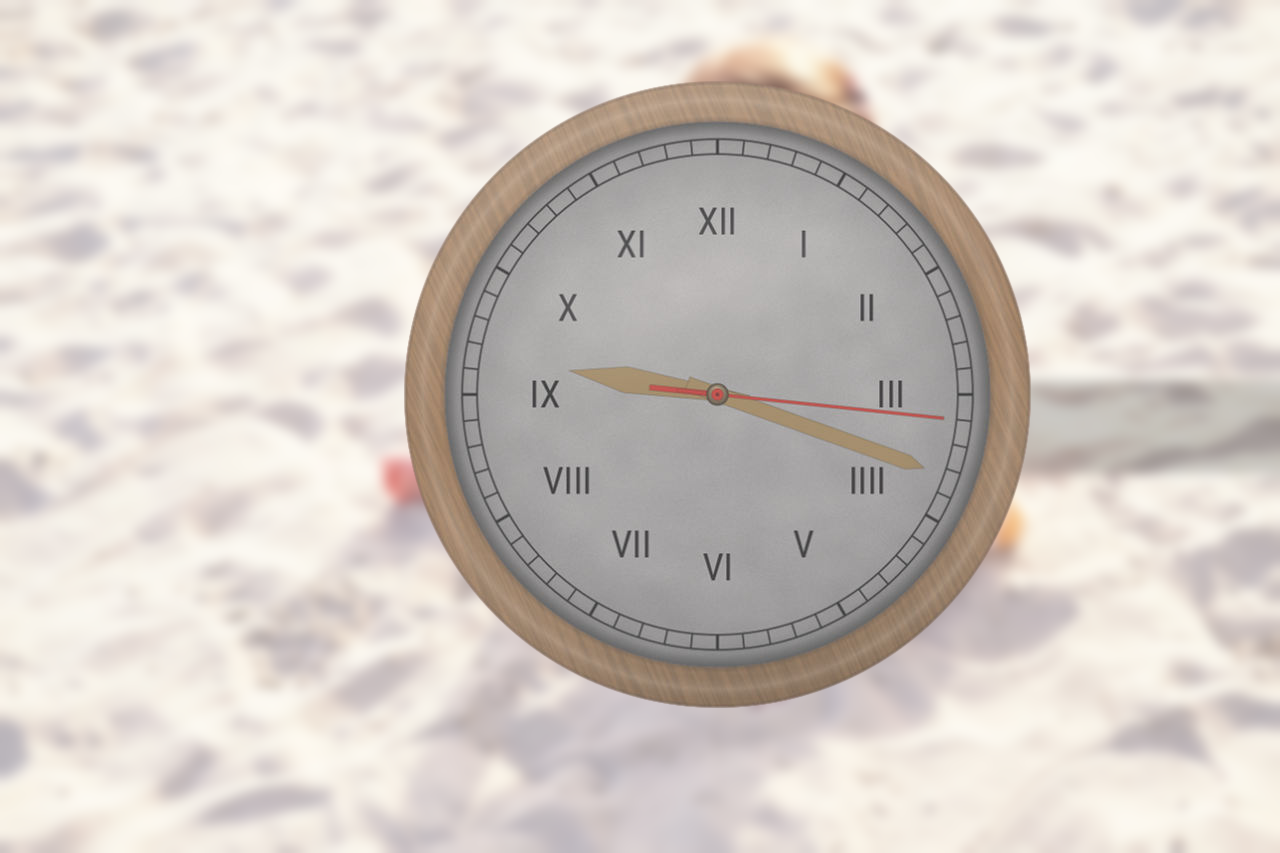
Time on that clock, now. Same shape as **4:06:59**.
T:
**9:18:16**
